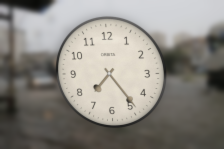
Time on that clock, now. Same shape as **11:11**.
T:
**7:24**
